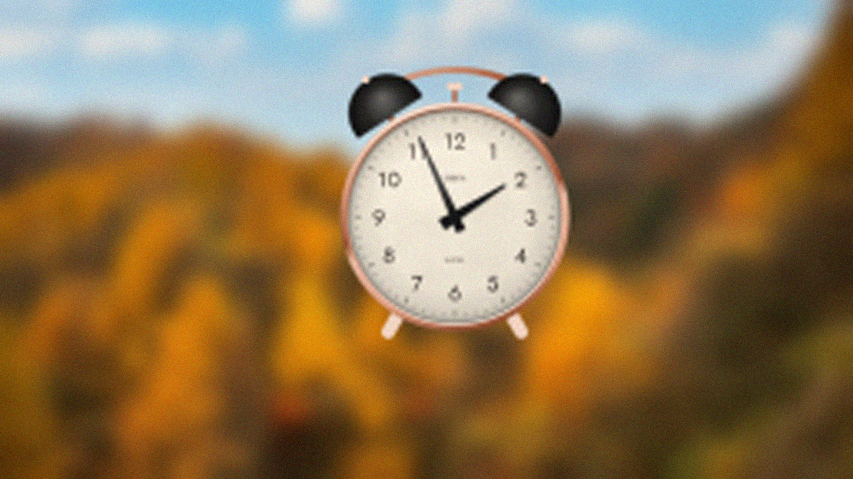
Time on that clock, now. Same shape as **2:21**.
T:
**1:56**
